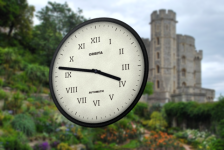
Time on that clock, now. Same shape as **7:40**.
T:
**3:47**
